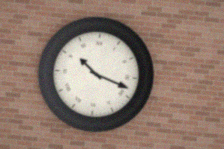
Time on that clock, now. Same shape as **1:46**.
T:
**10:18**
